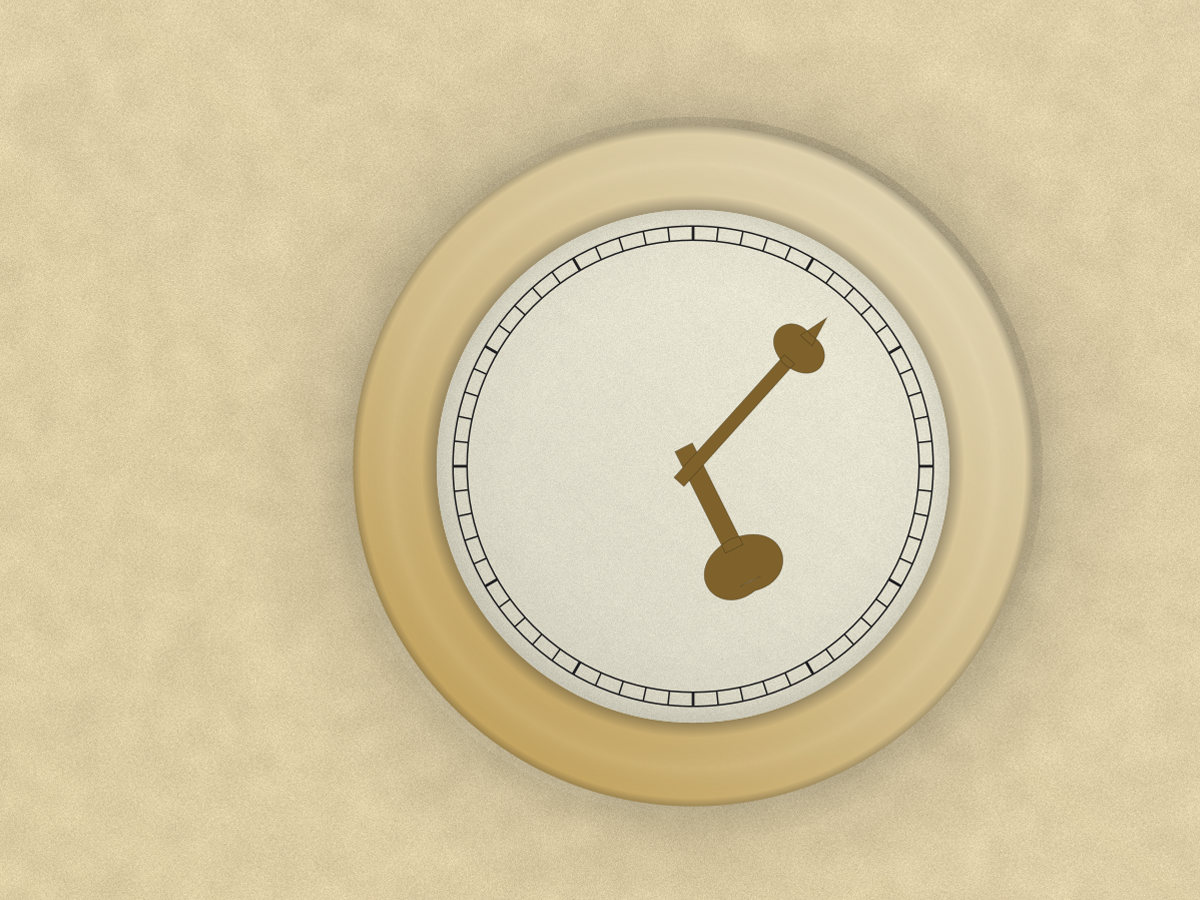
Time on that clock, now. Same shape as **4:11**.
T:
**5:07**
